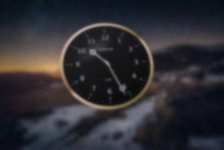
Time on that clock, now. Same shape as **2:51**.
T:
**10:26**
